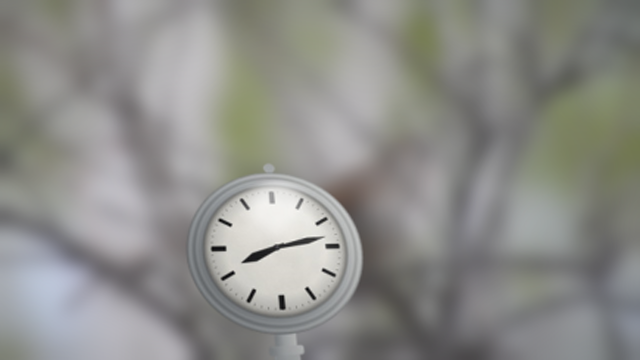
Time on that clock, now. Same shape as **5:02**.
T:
**8:13**
